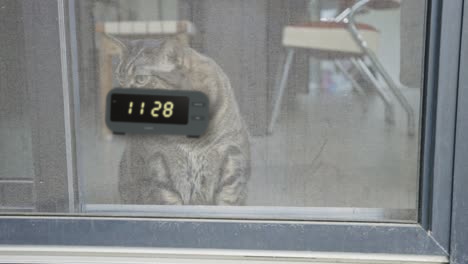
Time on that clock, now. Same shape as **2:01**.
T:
**11:28**
